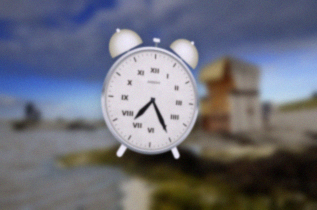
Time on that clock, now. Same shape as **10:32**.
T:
**7:25**
